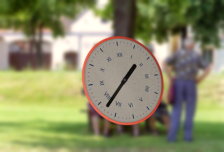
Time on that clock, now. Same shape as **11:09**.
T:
**1:38**
